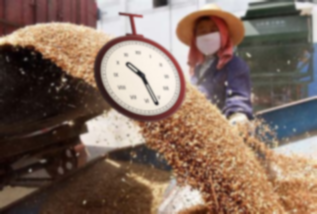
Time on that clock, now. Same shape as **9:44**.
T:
**10:27**
